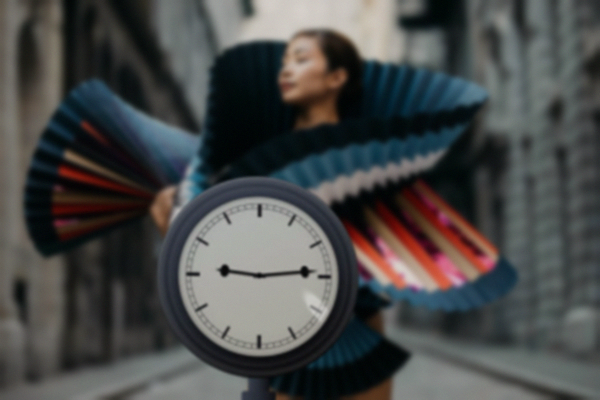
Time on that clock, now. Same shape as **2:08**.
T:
**9:14**
